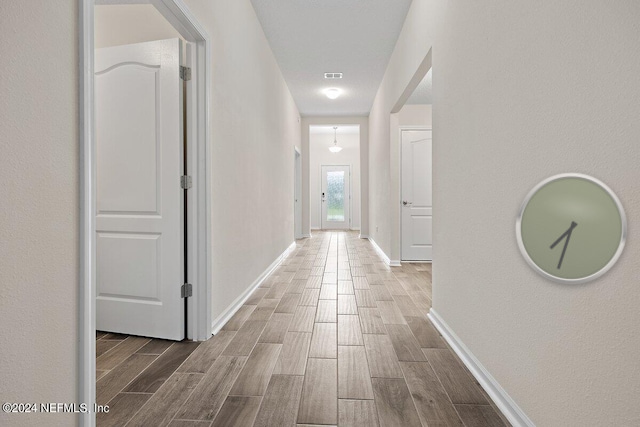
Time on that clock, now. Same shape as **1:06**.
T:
**7:33**
